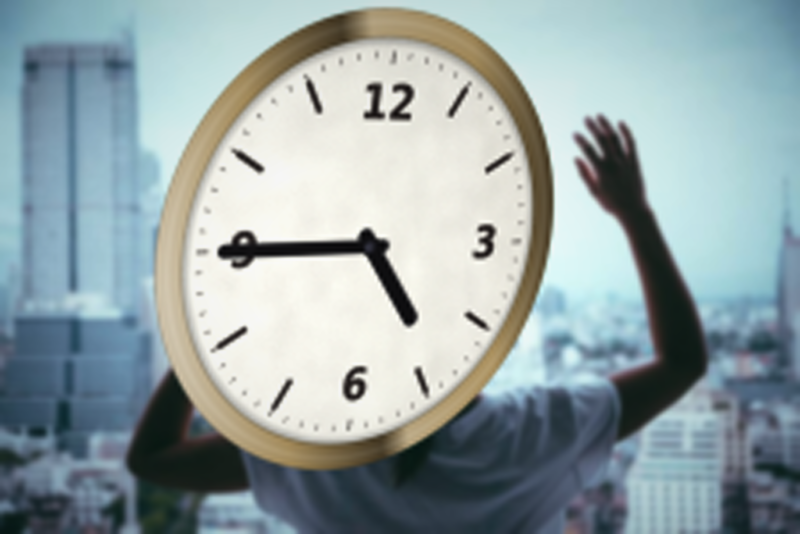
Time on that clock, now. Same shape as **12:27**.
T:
**4:45**
